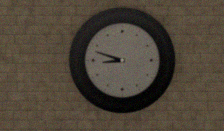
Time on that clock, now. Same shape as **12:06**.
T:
**8:48**
